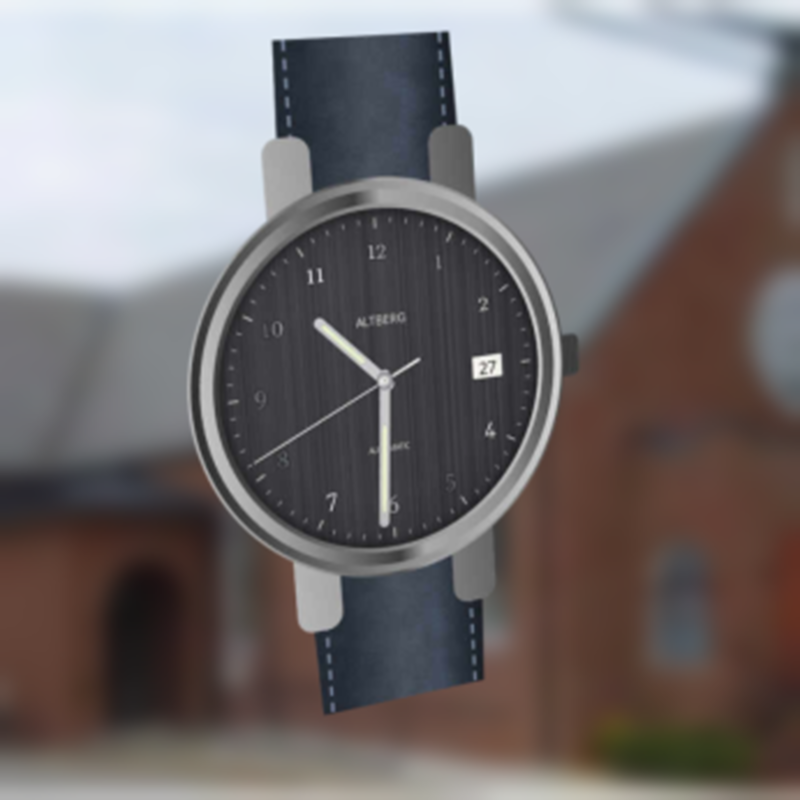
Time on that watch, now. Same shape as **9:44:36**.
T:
**10:30:41**
